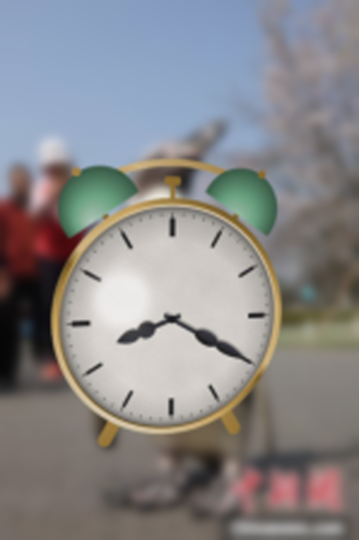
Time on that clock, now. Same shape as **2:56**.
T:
**8:20**
